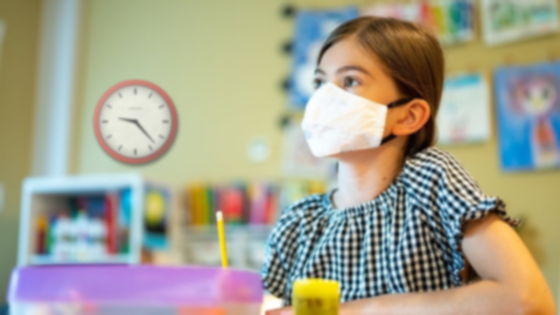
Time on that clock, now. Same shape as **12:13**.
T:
**9:23**
